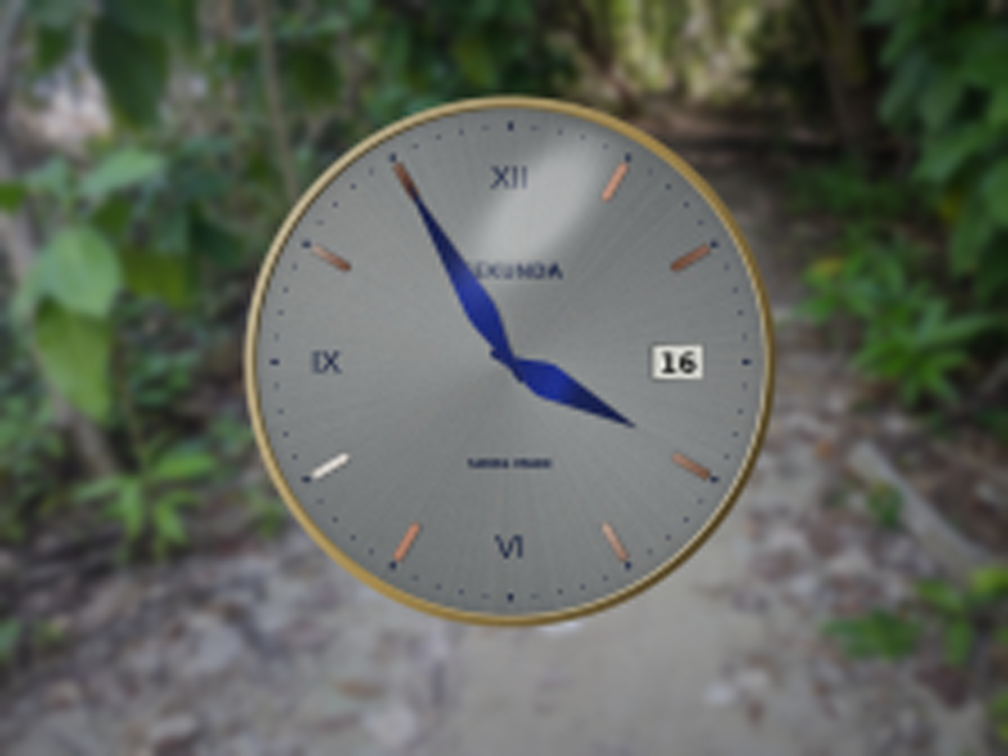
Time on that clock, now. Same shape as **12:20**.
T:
**3:55**
